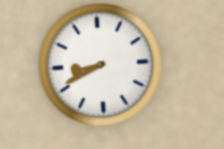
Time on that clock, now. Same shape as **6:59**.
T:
**8:41**
